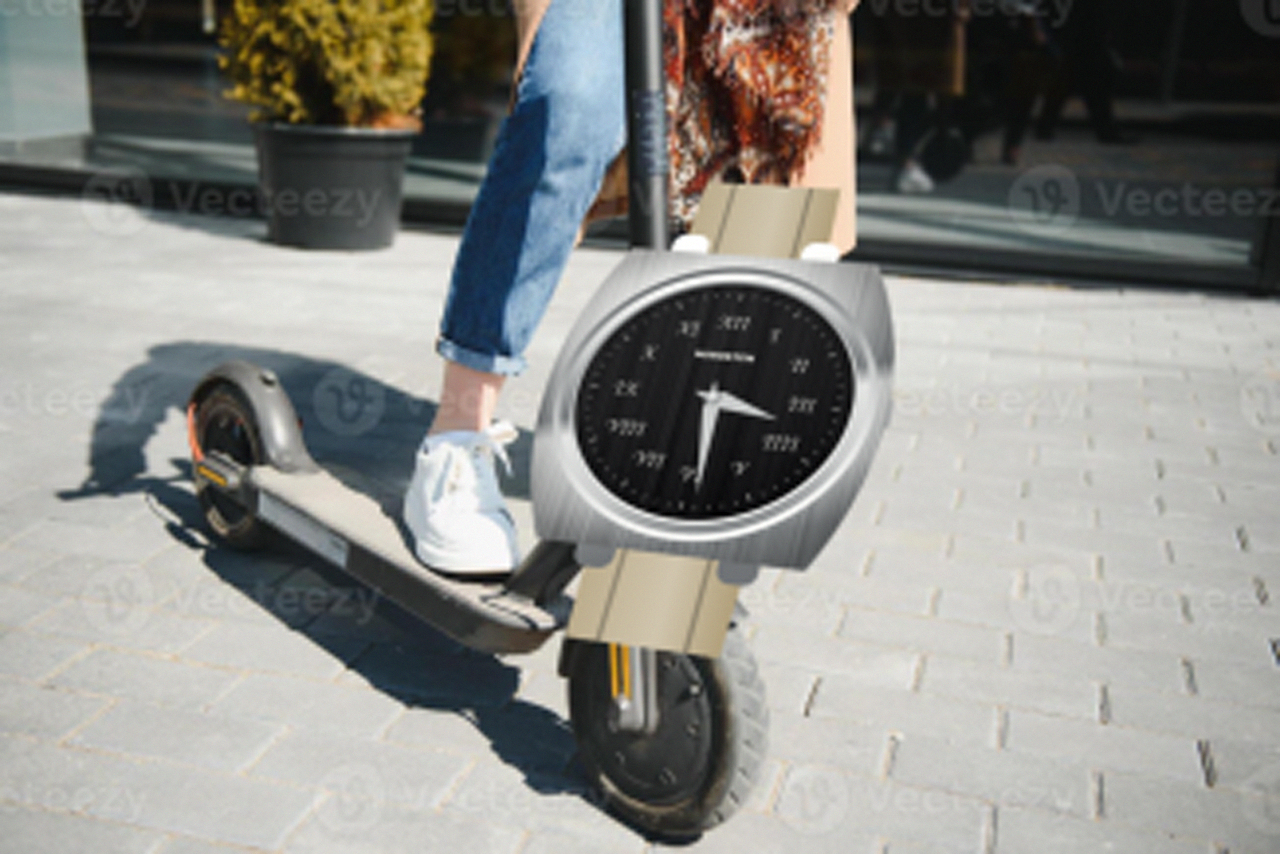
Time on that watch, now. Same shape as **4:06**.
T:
**3:29**
